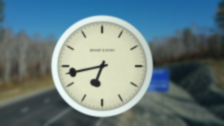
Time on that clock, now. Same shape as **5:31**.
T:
**6:43**
